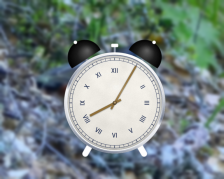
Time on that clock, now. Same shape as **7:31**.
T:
**8:05**
